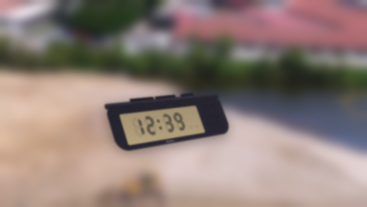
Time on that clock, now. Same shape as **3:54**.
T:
**12:39**
